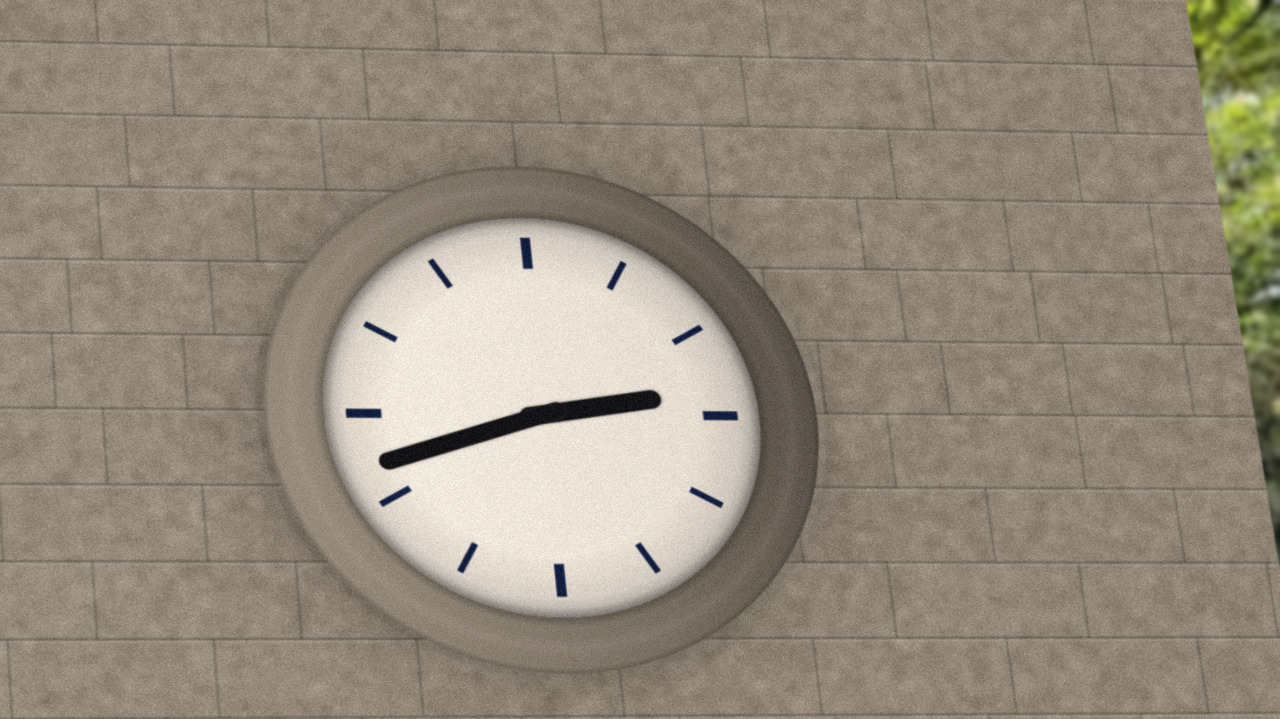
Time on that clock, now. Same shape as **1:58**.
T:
**2:42**
